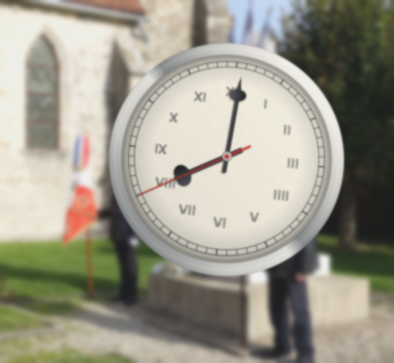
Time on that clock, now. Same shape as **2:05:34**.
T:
**8:00:40**
